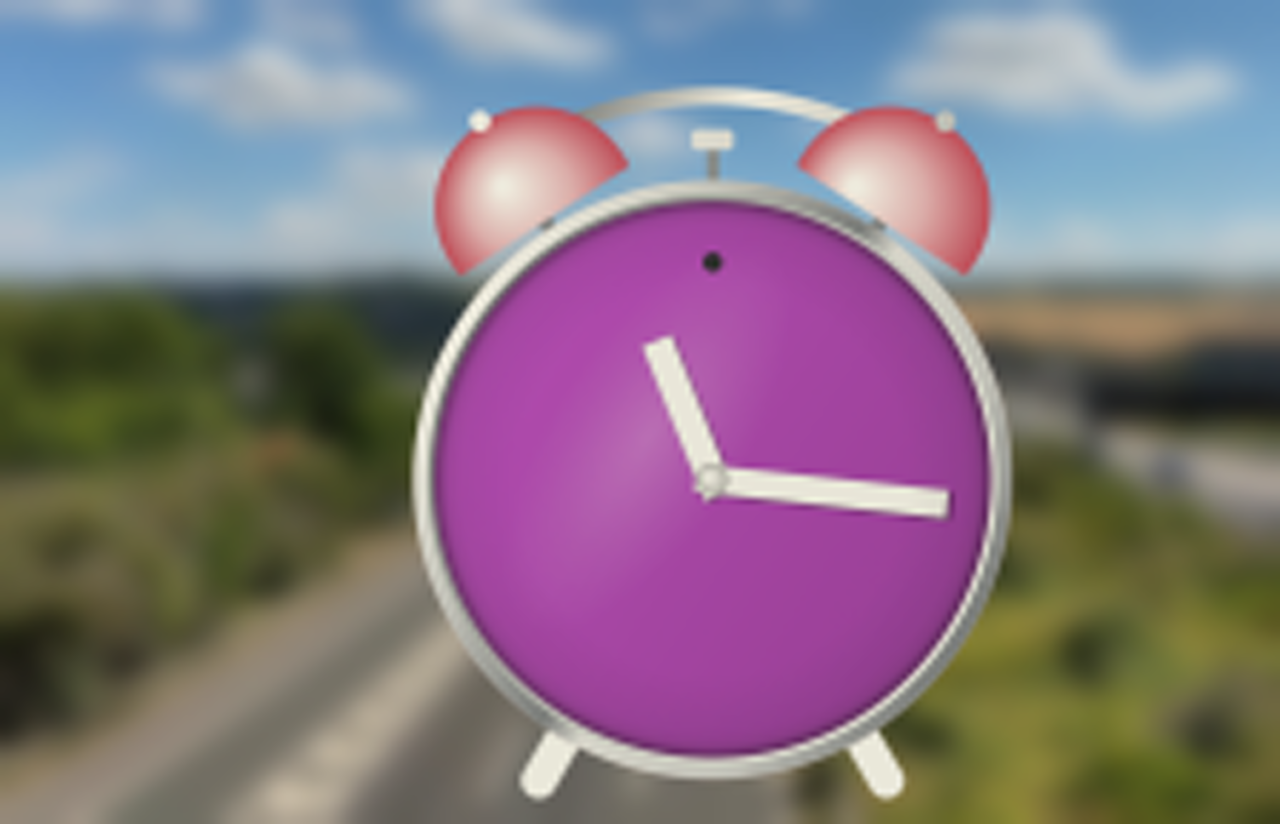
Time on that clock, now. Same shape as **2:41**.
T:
**11:16**
